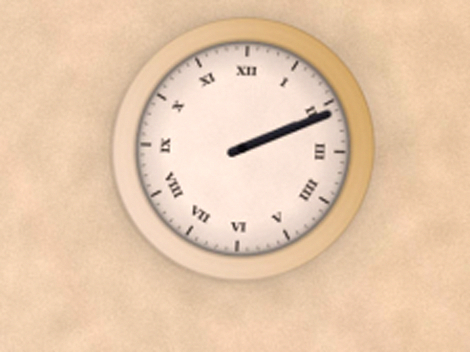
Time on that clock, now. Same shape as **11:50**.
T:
**2:11**
